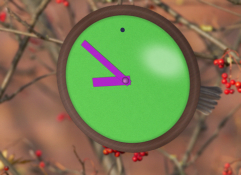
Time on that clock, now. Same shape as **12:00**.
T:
**8:52**
